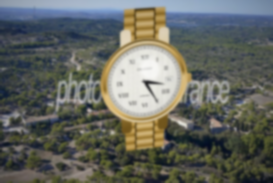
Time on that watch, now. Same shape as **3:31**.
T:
**3:25**
